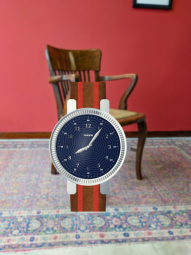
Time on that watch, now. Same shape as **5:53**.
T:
**8:06**
